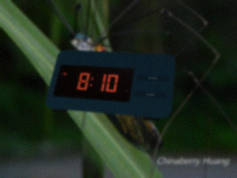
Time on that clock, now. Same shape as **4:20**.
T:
**8:10**
